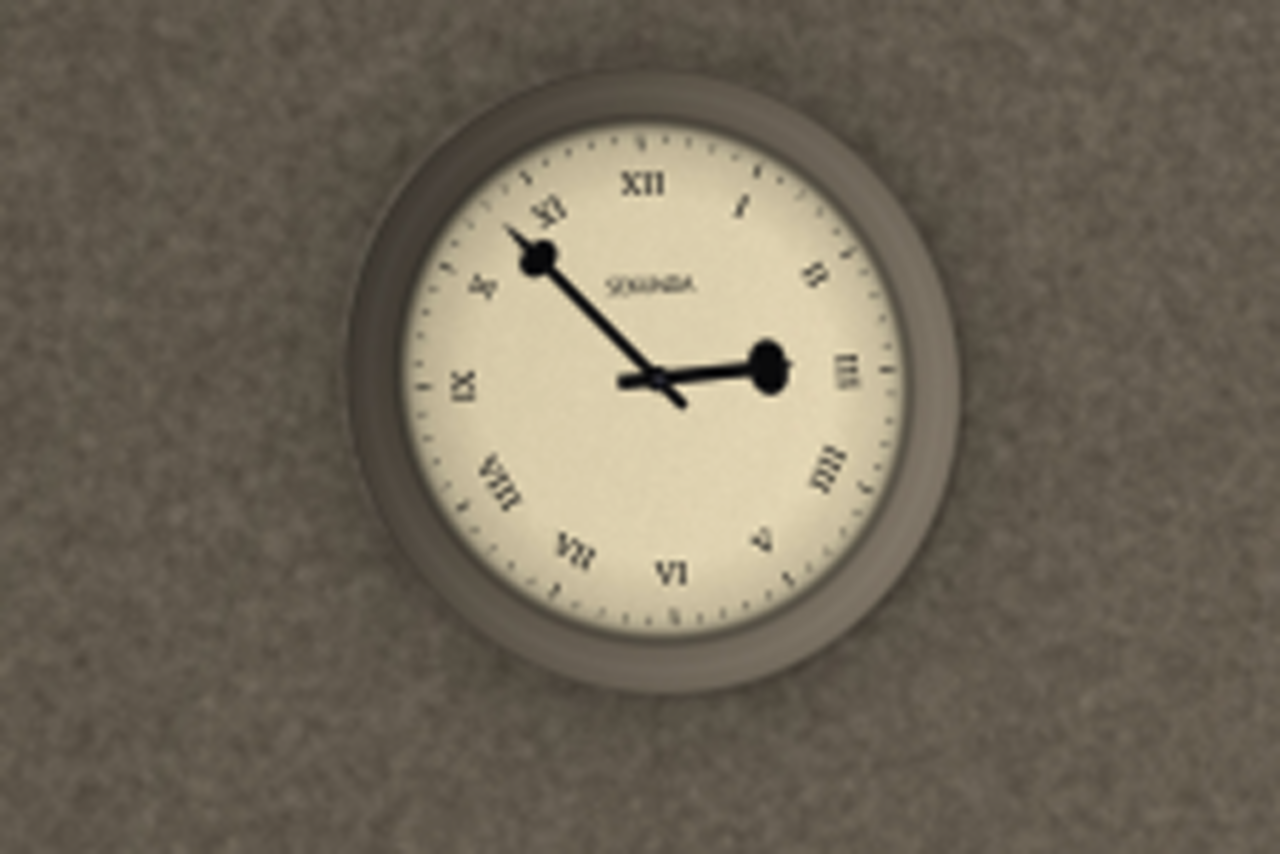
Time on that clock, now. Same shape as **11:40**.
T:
**2:53**
